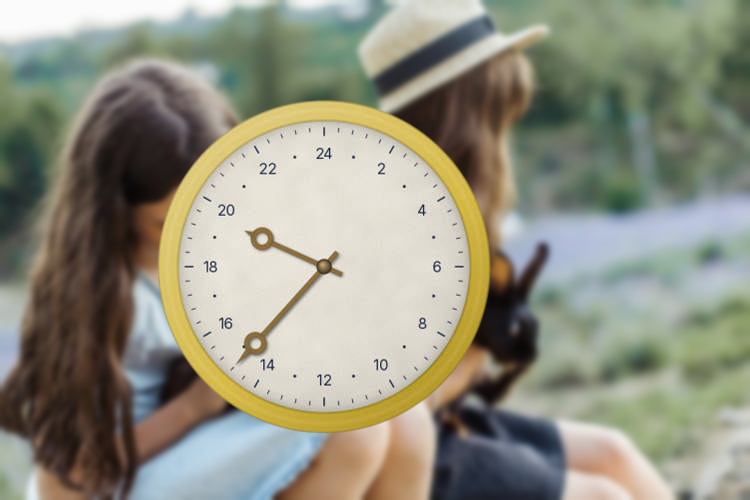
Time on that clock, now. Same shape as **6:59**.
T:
**19:37**
